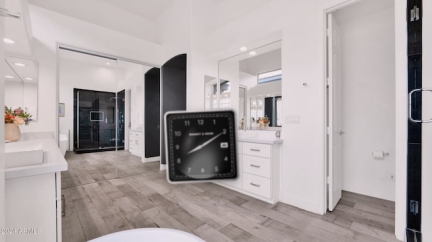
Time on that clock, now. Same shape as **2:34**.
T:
**8:10**
